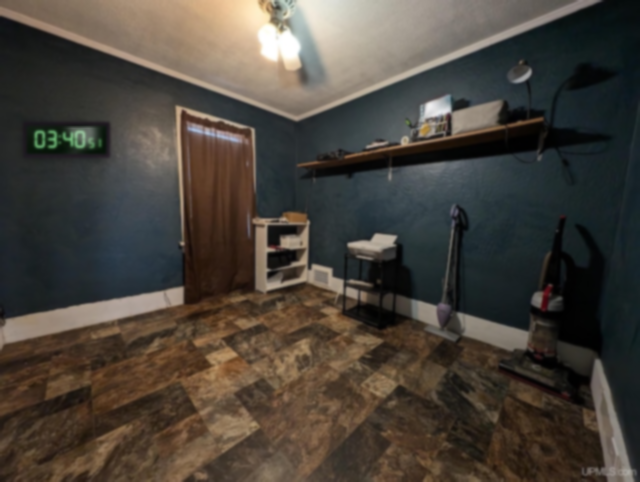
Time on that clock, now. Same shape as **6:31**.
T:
**3:40**
